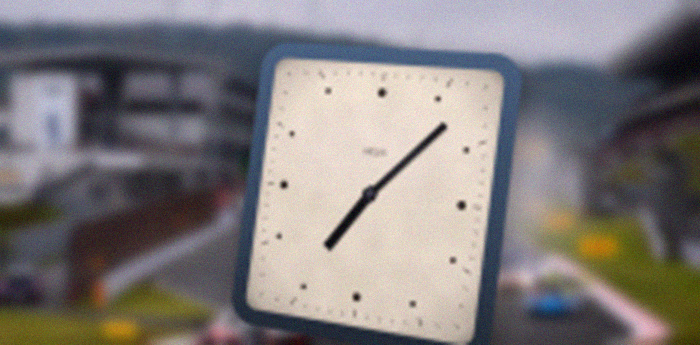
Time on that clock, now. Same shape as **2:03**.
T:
**7:07**
